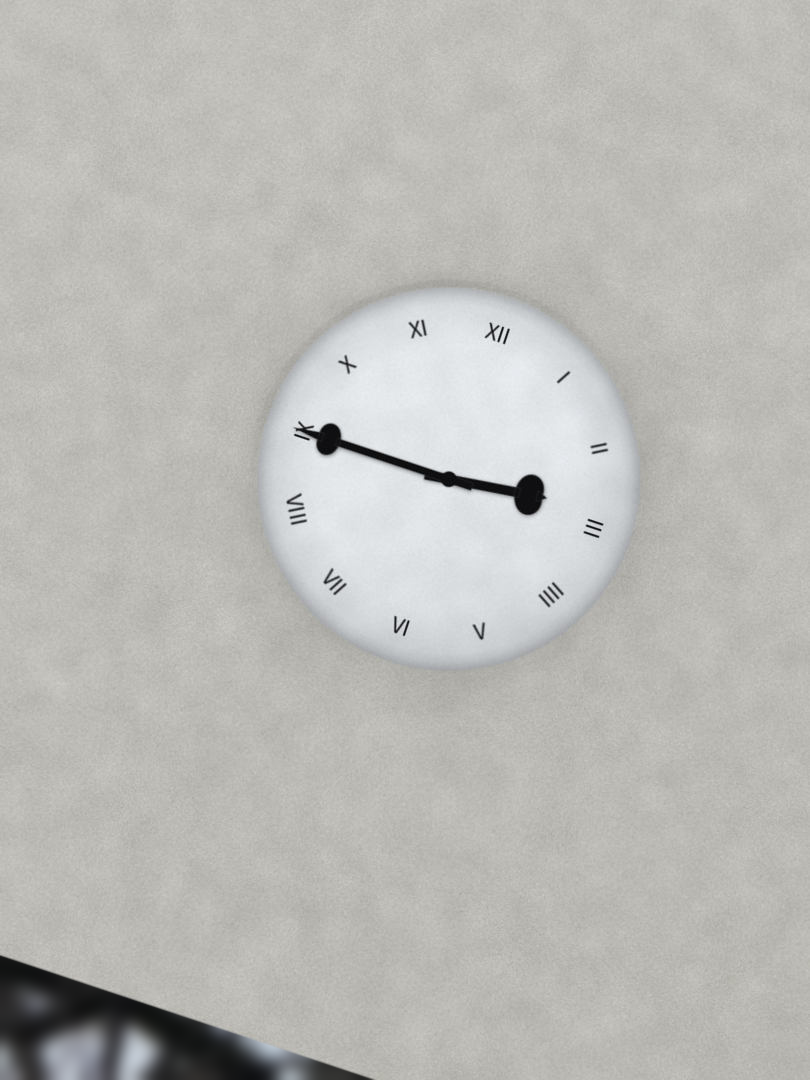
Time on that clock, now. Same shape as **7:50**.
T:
**2:45**
